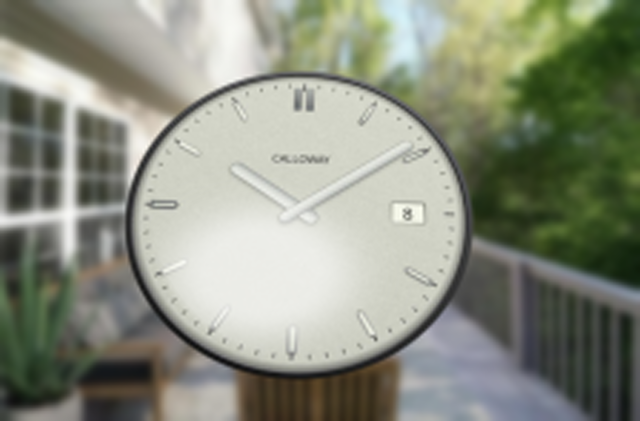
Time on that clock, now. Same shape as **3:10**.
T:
**10:09**
